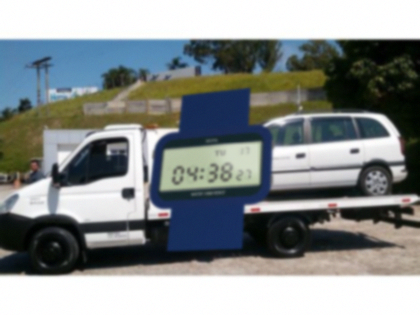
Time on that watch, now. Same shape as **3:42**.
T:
**4:38**
